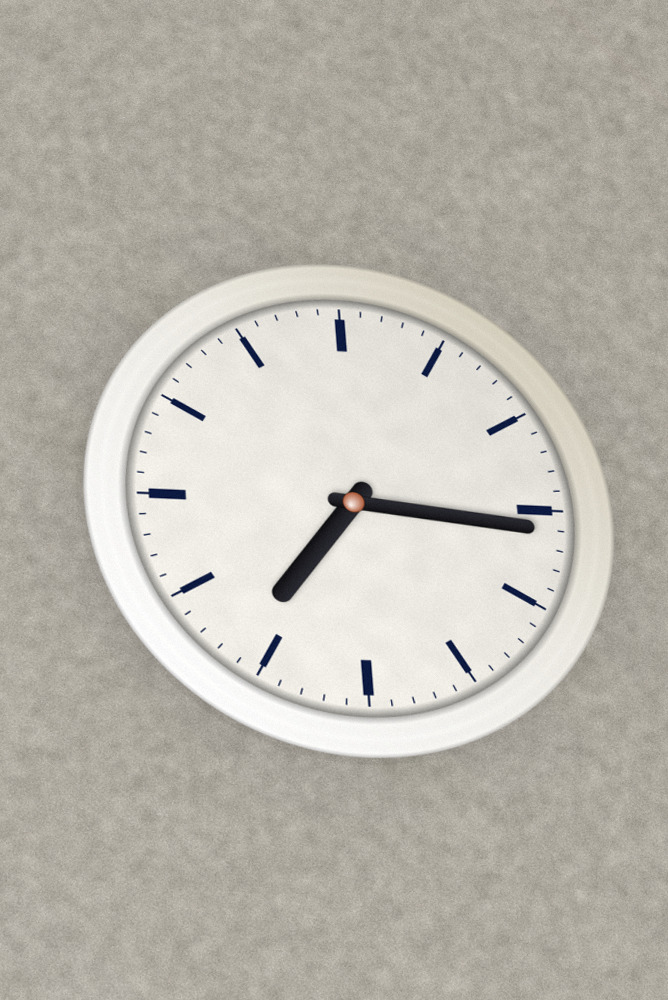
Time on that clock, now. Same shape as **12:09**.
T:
**7:16**
